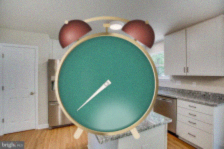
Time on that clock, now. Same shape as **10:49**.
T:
**7:38**
